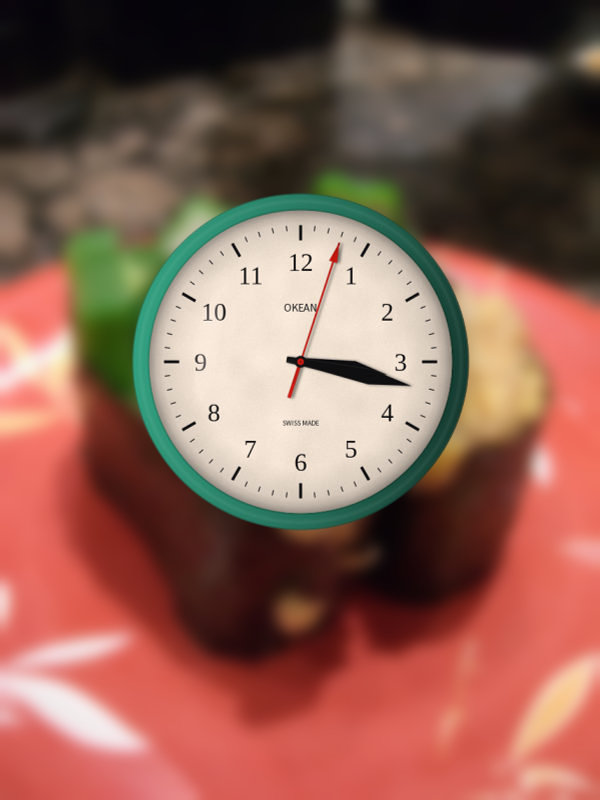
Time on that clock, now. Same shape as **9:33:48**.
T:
**3:17:03**
